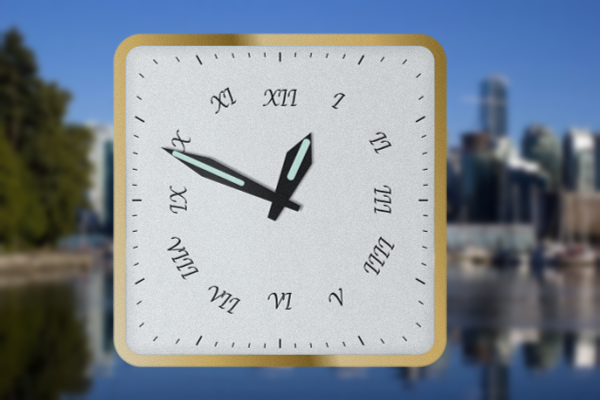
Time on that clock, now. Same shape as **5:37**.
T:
**12:49**
